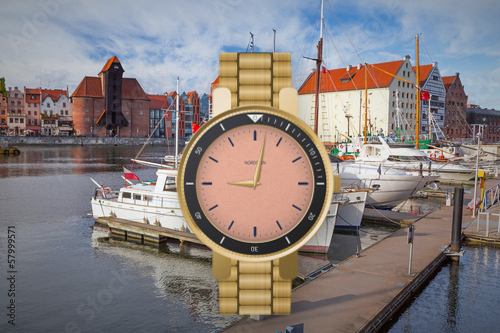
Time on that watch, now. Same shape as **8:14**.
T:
**9:02**
